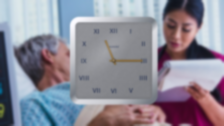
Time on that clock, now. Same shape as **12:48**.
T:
**11:15**
